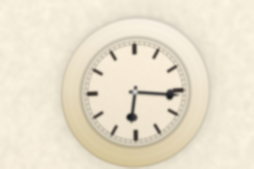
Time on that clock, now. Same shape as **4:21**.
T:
**6:16**
